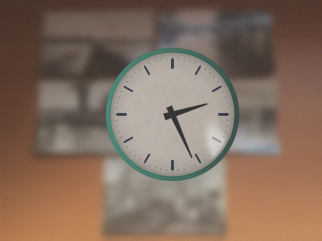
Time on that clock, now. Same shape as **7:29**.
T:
**2:26**
